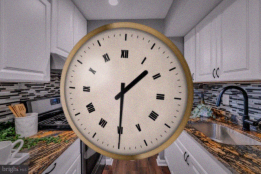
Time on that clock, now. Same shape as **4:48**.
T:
**1:30**
